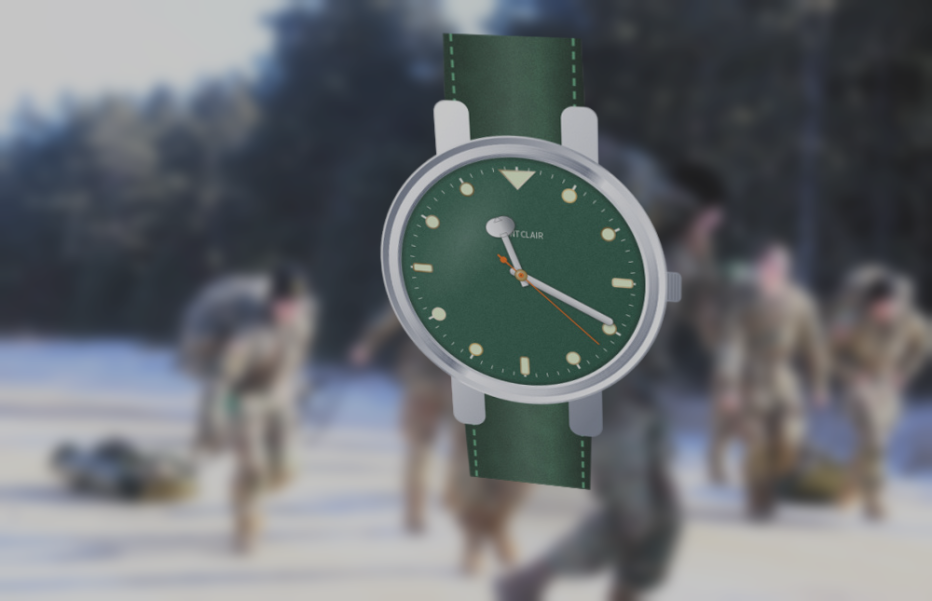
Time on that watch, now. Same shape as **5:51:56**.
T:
**11:19:22**
